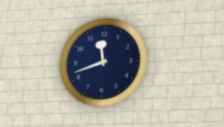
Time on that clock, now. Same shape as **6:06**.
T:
**11:42**
